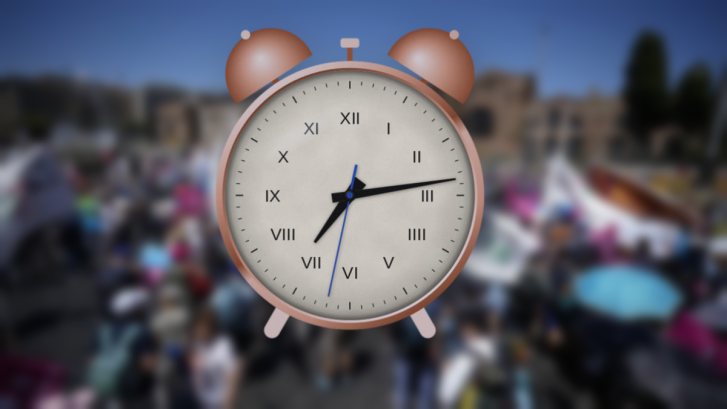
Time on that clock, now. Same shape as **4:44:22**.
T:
**7:13:32**
